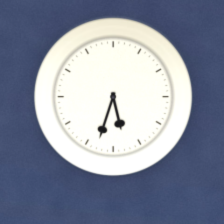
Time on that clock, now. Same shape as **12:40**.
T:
**5:33**
